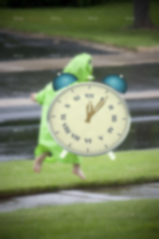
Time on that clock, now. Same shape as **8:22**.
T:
**12:06**
